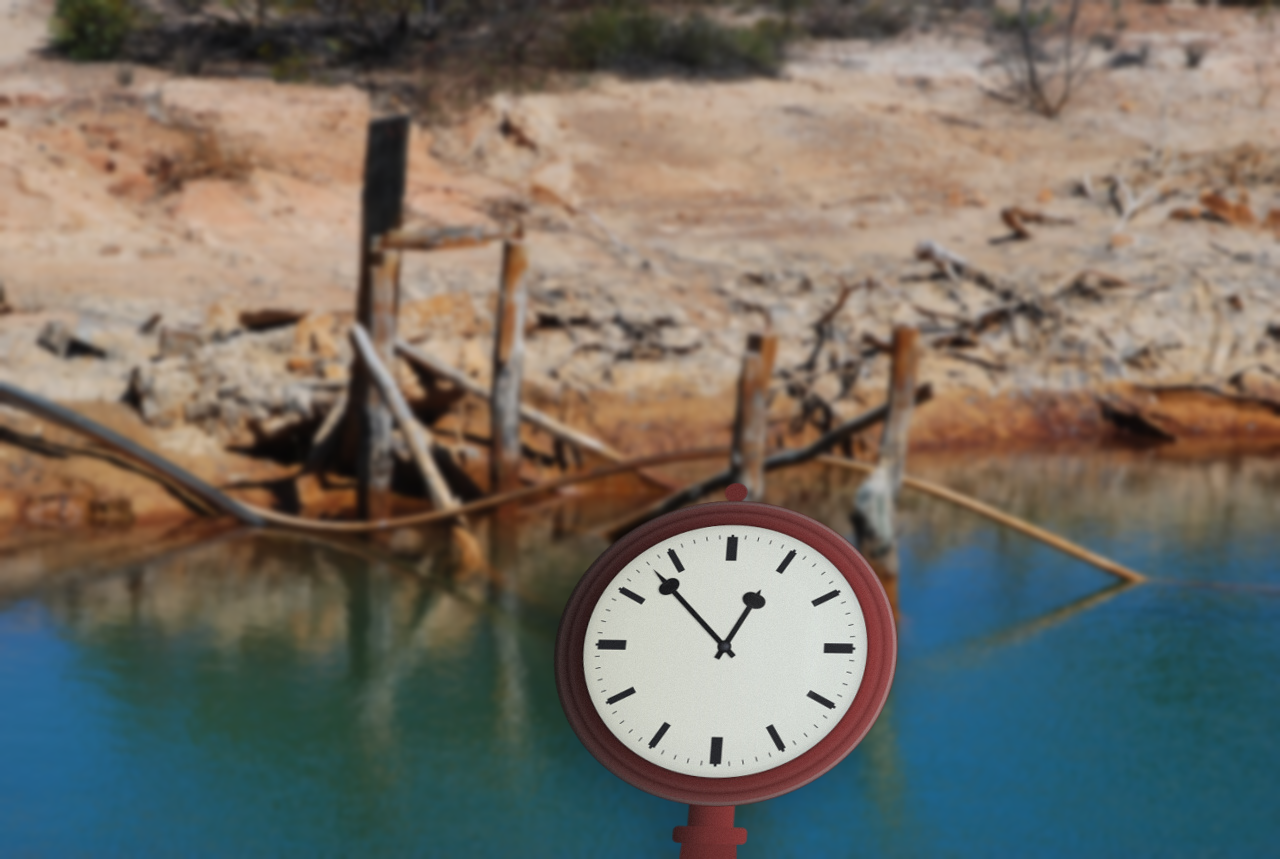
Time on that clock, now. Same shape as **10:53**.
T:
**12:53**
